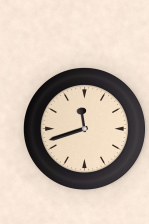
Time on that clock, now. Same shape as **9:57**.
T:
**11:42**
